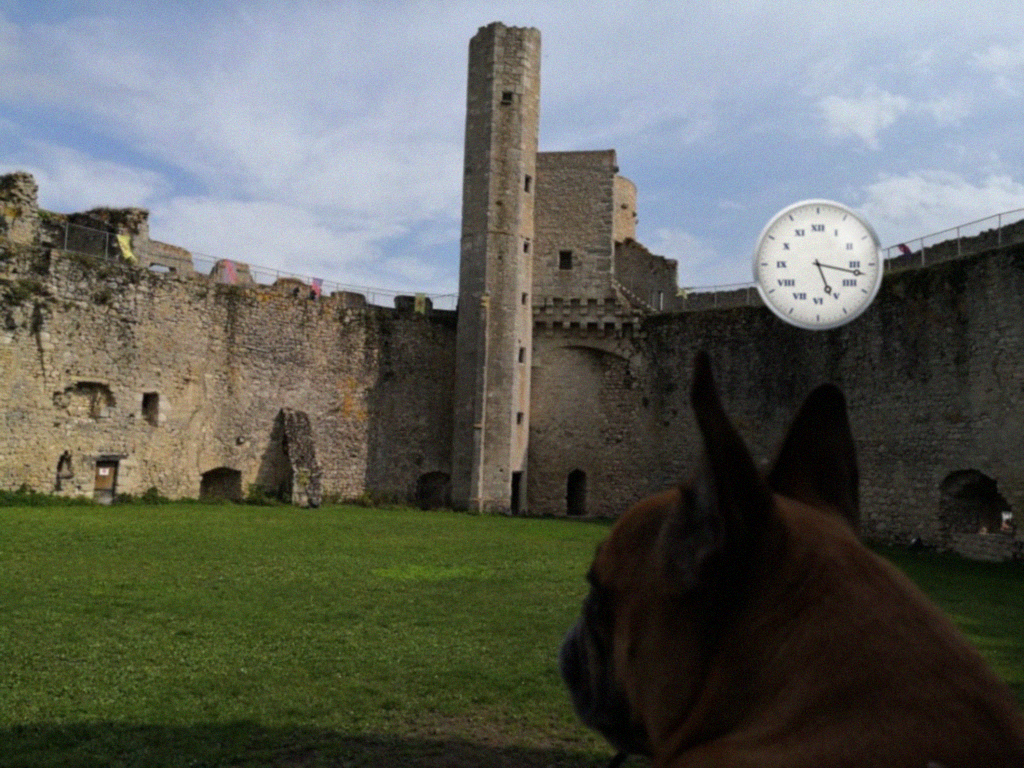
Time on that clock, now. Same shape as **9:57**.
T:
**5:17**
